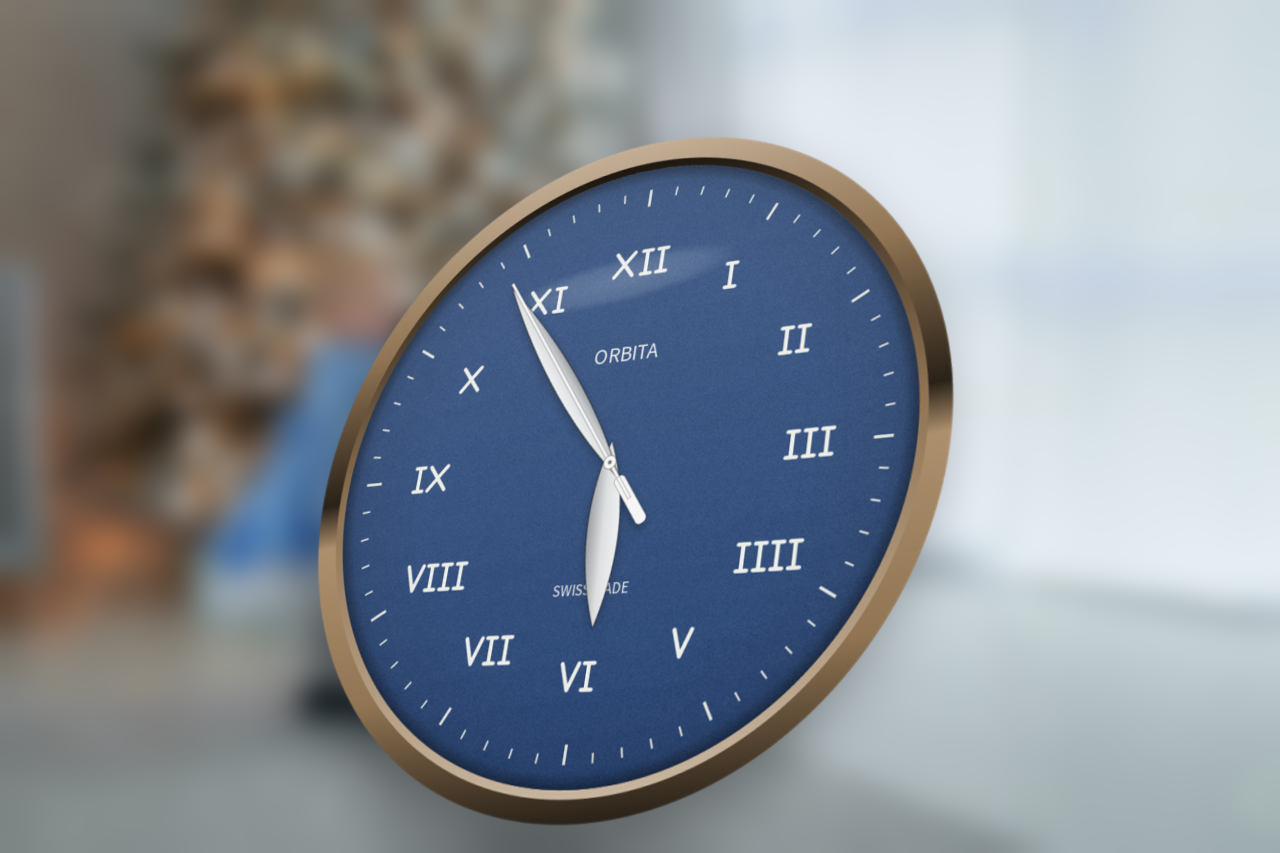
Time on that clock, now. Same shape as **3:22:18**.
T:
**5:53:54**
